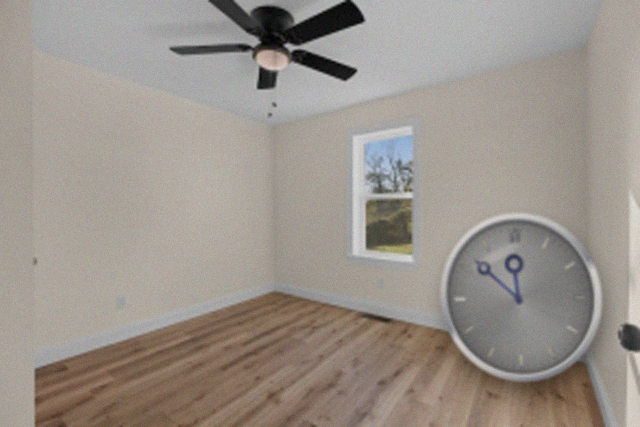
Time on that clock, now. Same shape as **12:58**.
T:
**11:52**
